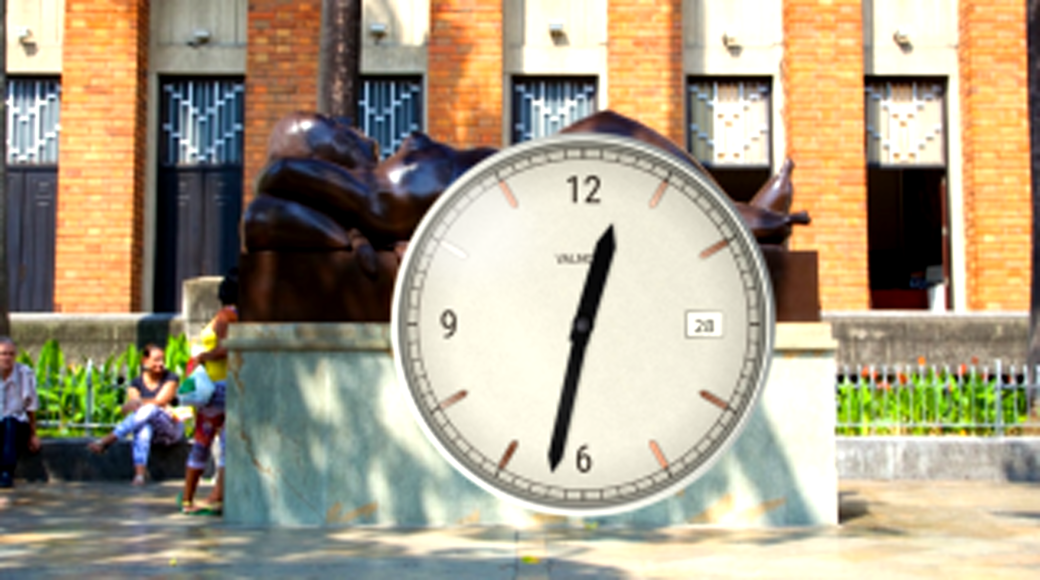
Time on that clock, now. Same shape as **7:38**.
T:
**12:32**
